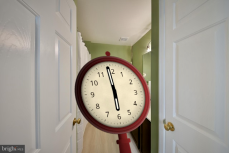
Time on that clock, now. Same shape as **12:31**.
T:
**5:59**
